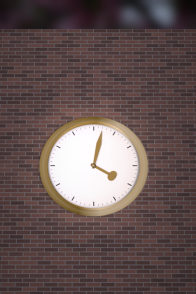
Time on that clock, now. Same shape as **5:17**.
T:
**4:02**
